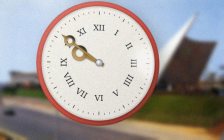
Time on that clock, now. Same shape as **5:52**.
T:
**9:51**
